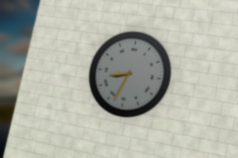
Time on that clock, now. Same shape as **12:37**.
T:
**8:33**
